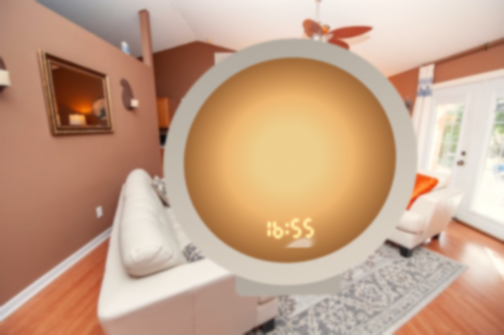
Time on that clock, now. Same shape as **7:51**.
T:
**16:55**
